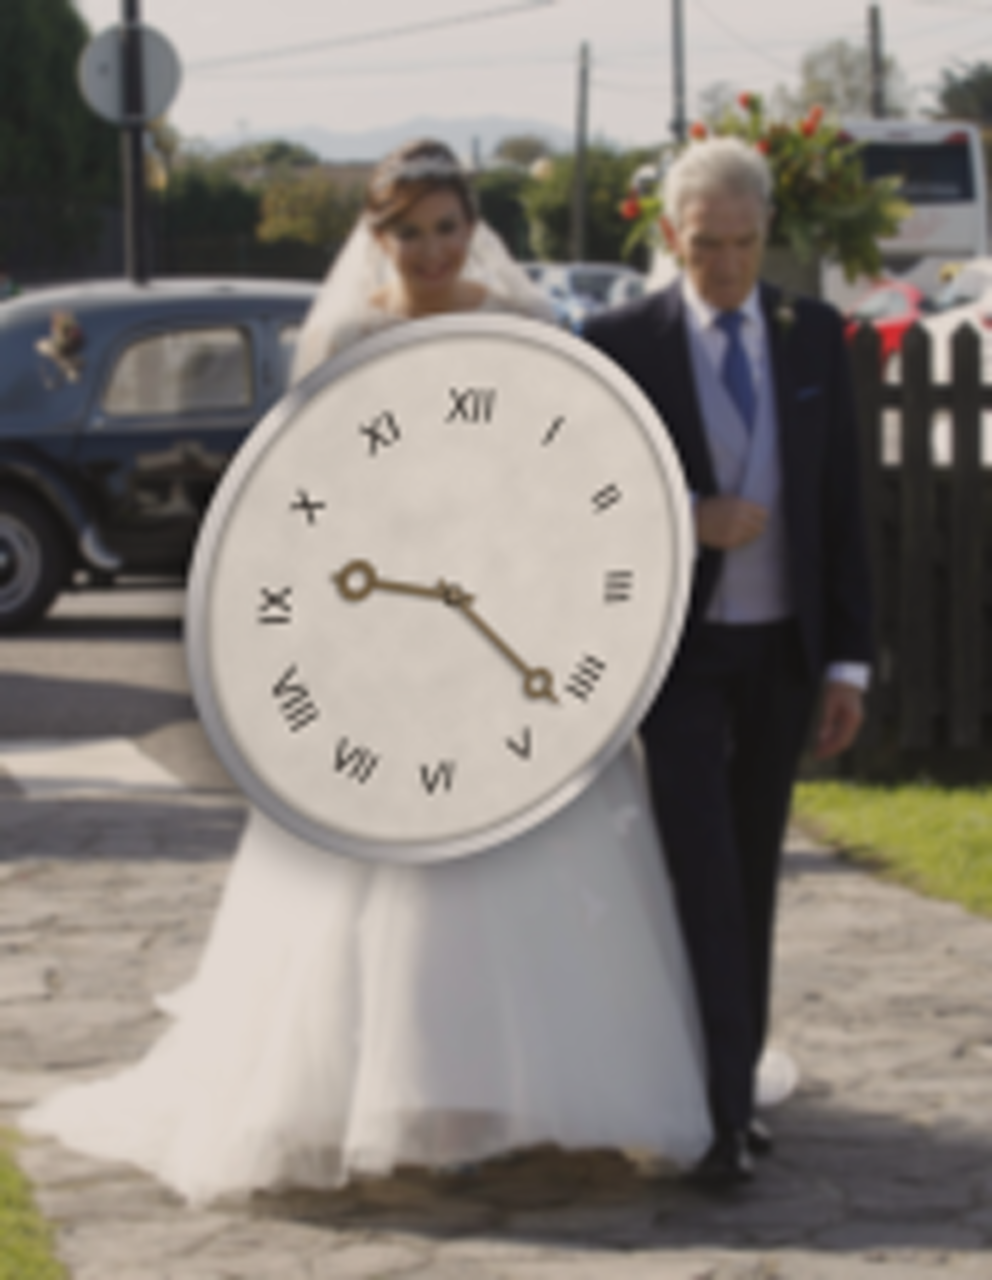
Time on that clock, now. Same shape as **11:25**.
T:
**9:22**
